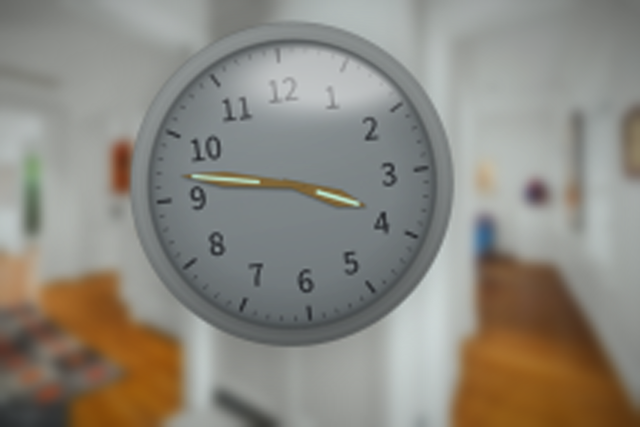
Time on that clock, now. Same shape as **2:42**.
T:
**3:47**
